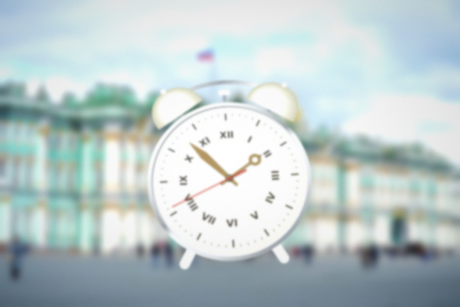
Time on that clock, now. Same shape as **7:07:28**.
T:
**1:52:41**
